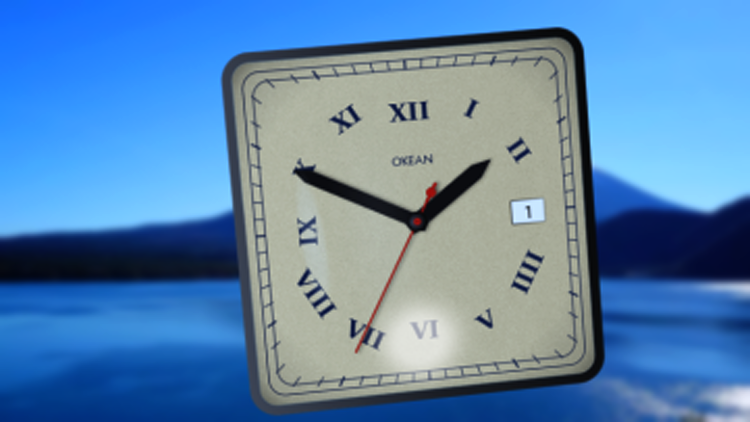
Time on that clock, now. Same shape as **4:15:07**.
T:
**1:49:35**
